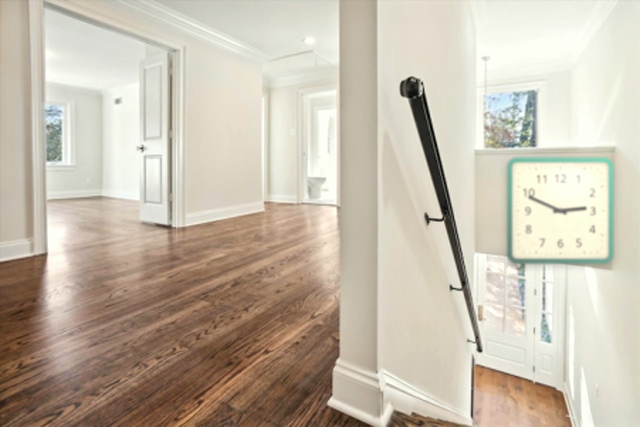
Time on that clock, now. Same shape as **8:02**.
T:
**2:49**
